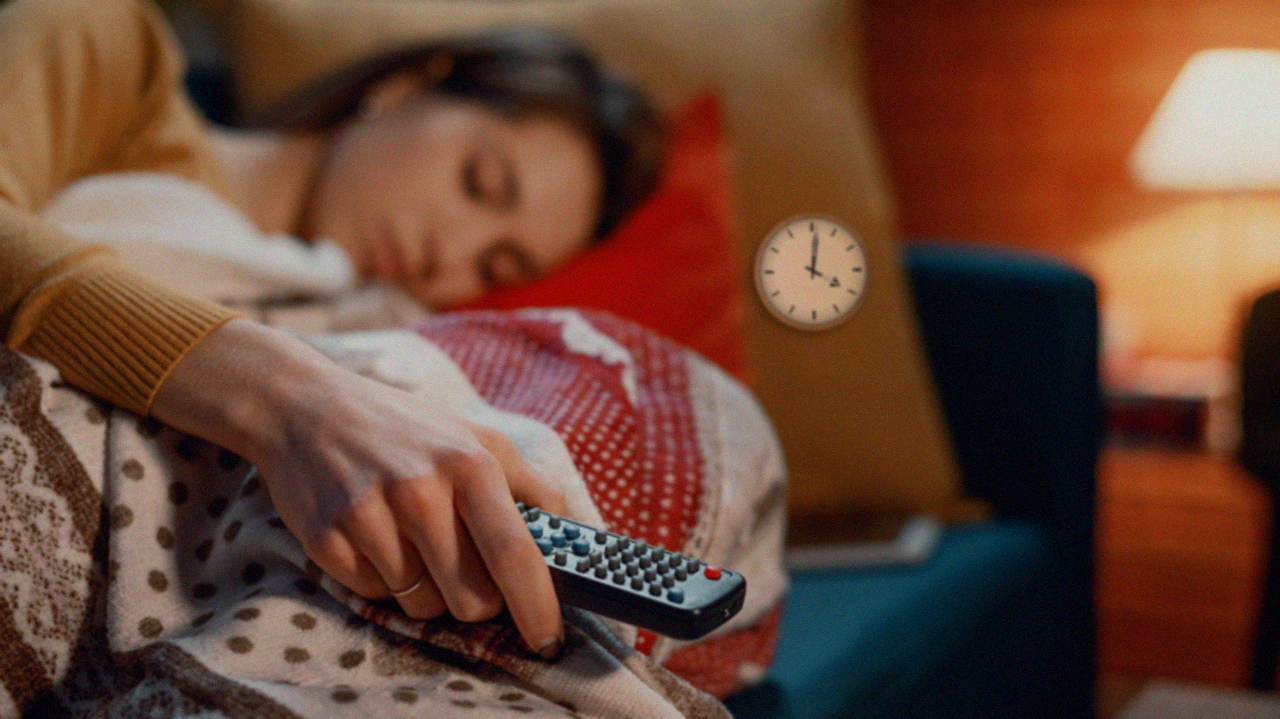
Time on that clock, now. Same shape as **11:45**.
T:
**4:01**
